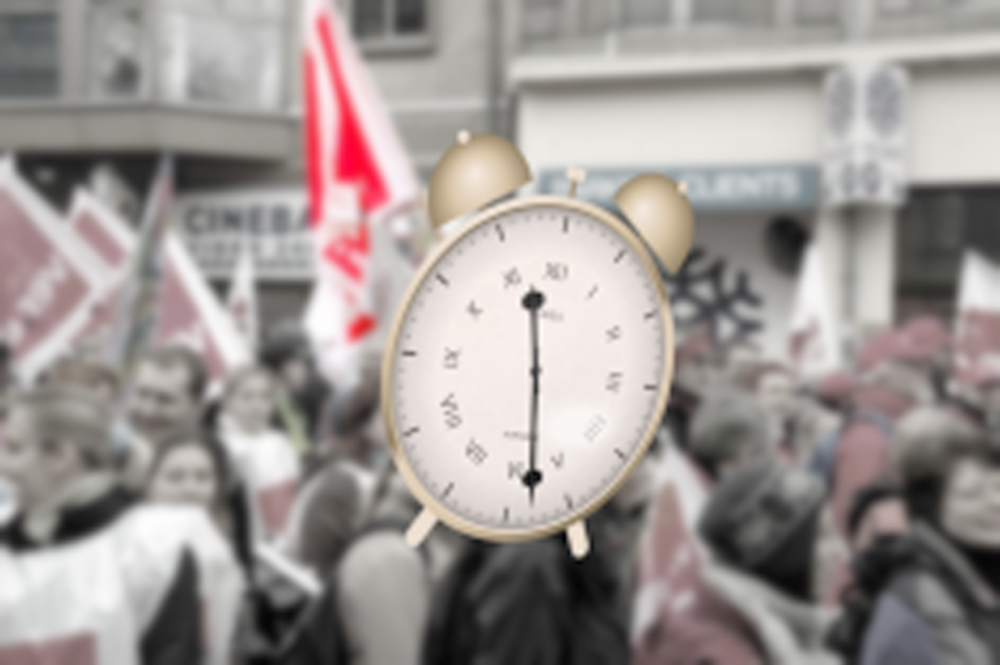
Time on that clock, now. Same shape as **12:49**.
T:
**11:28**
